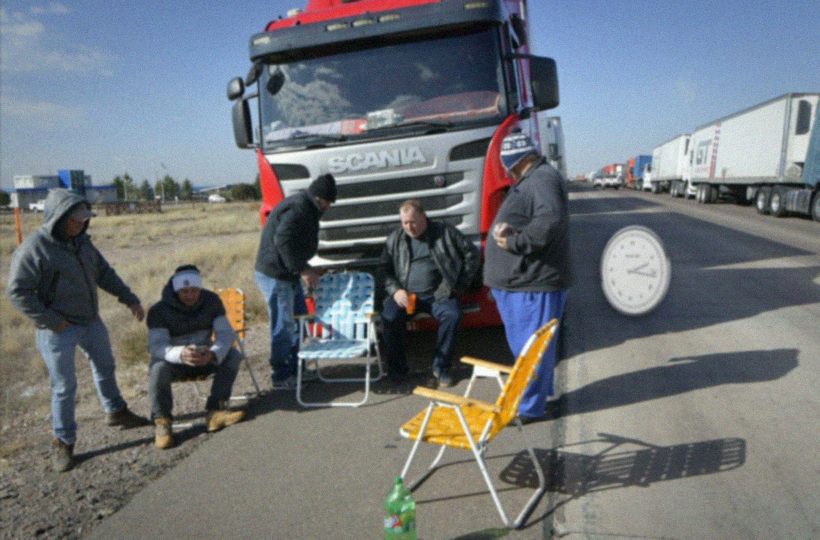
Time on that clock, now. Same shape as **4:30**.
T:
**2:16**
